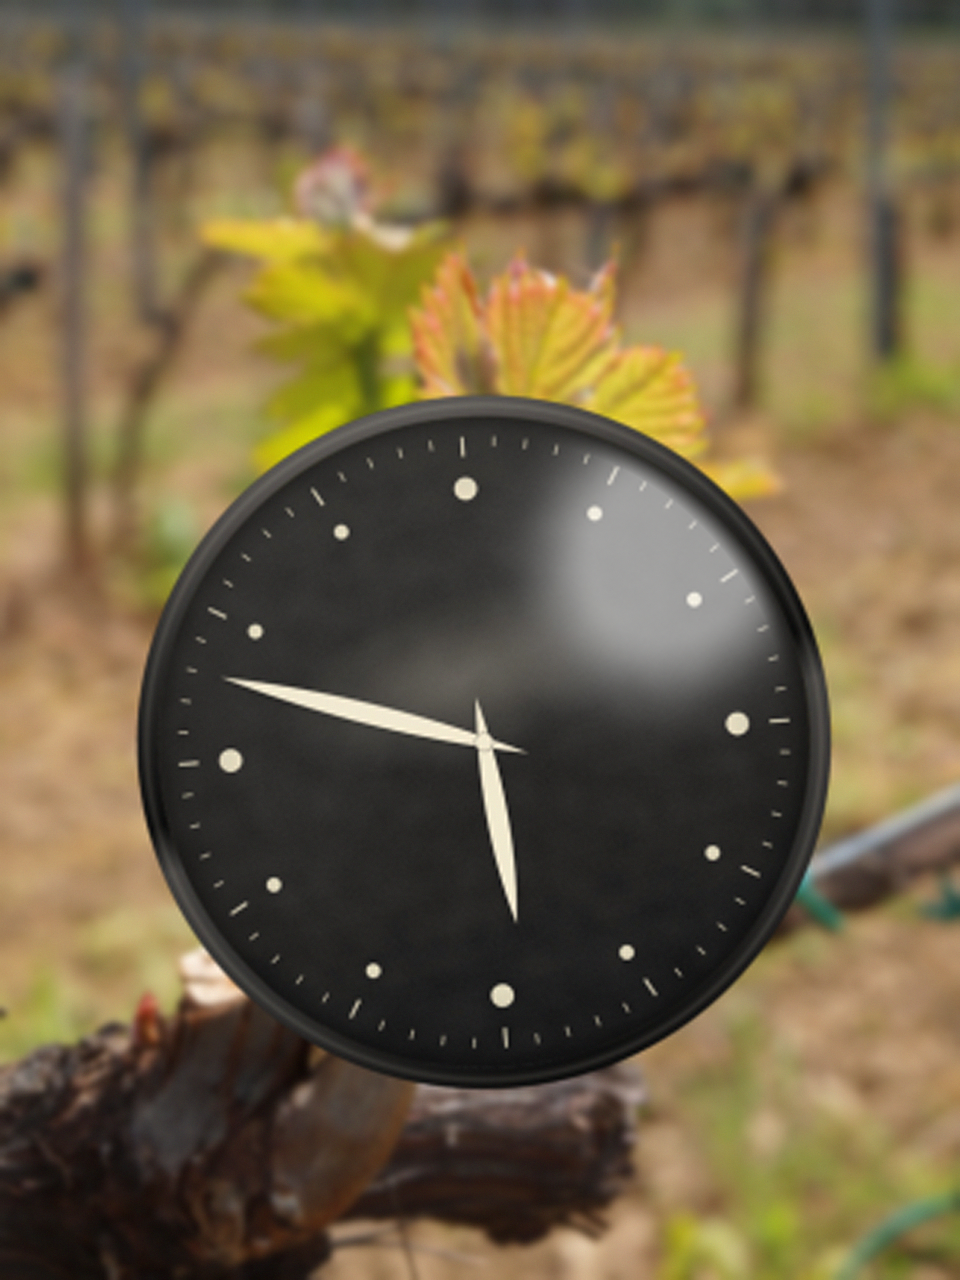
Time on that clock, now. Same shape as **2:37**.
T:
**5:48**
